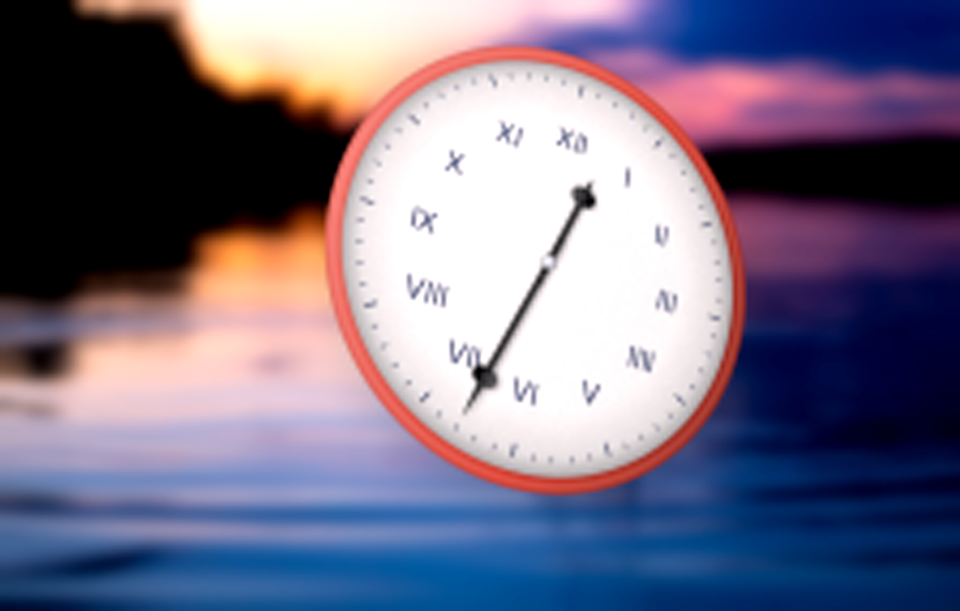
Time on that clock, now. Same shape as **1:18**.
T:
**12:33**
